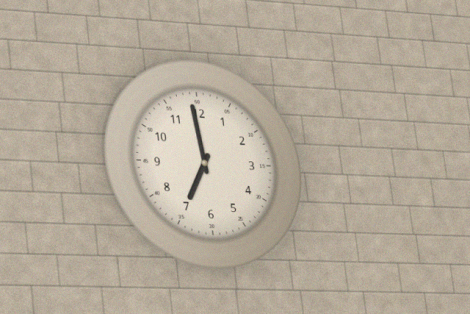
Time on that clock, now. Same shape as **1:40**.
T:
**6:59**
